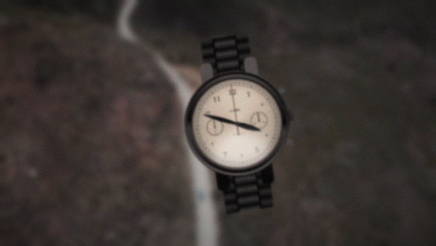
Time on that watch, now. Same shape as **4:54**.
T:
**3:49**
